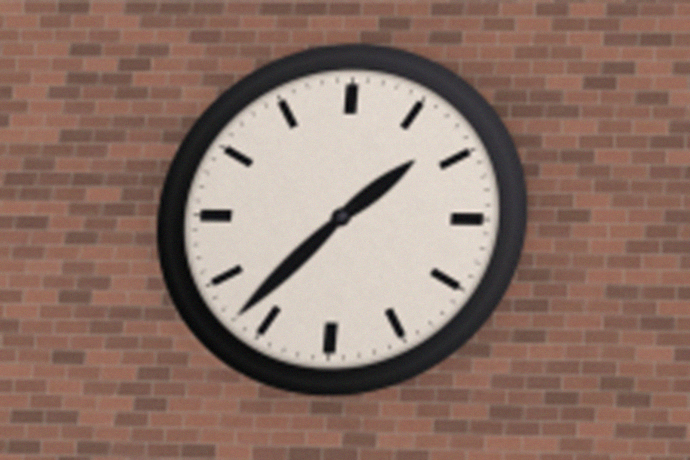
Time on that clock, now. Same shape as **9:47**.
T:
**1:37**
